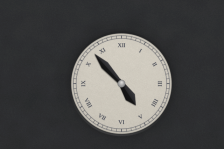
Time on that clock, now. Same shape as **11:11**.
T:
**4:53**
